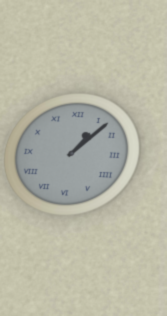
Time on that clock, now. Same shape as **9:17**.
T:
**1:07**
